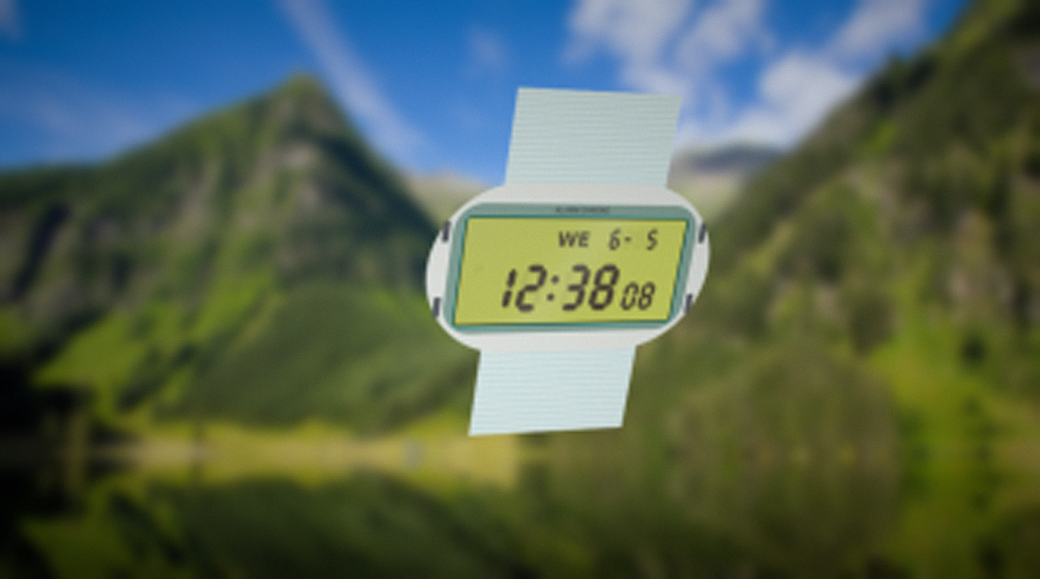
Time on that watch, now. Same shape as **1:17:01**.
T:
**12:38:08**
